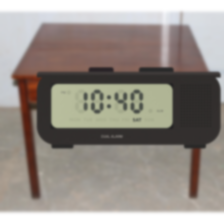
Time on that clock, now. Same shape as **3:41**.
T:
**10:40**
